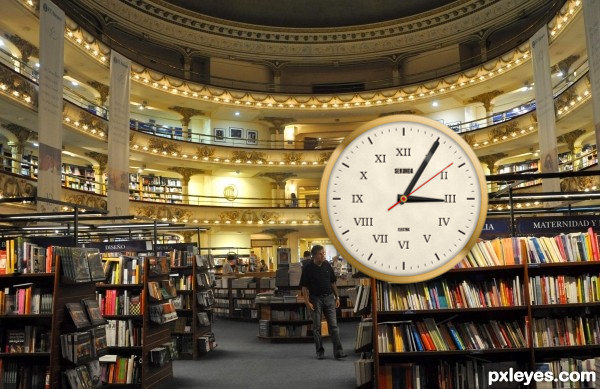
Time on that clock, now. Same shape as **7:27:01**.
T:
**3:05:09**
